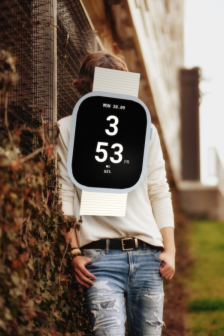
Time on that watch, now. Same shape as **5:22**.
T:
**3:53**
